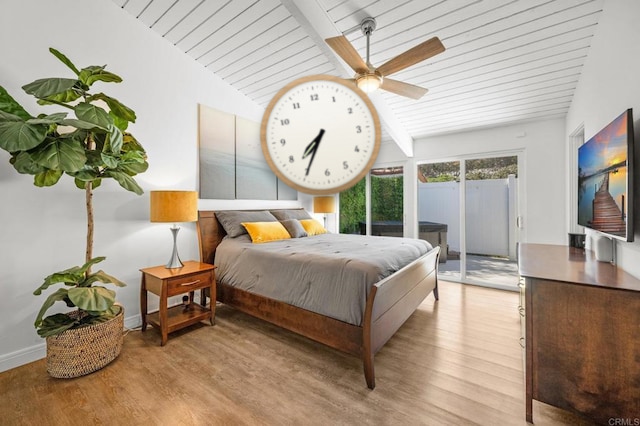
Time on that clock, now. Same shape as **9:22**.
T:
**7:35**
